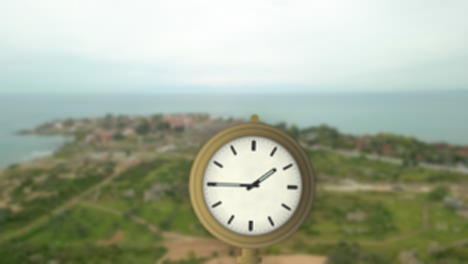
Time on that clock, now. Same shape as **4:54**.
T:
**1:45**
